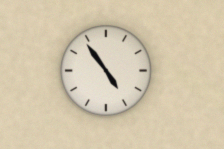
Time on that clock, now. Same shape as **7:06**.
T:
**4:54**
